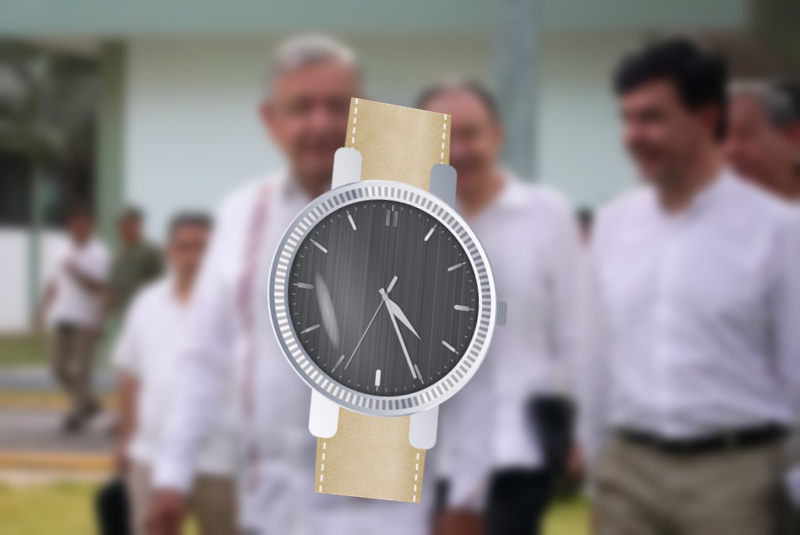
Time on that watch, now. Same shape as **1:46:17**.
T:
**4:25:34**
